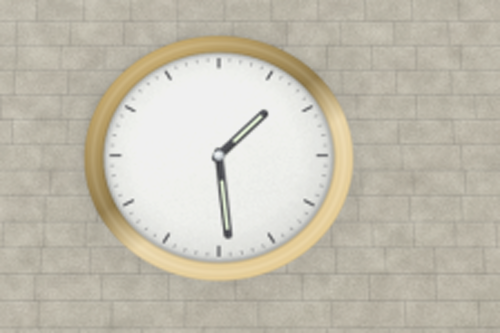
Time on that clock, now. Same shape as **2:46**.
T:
**1:29**
